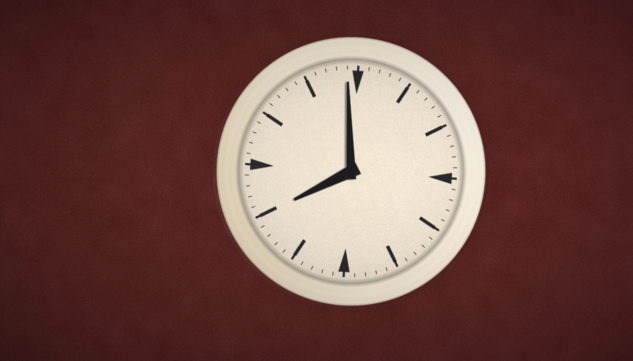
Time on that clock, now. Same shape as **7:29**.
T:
**7:59**
